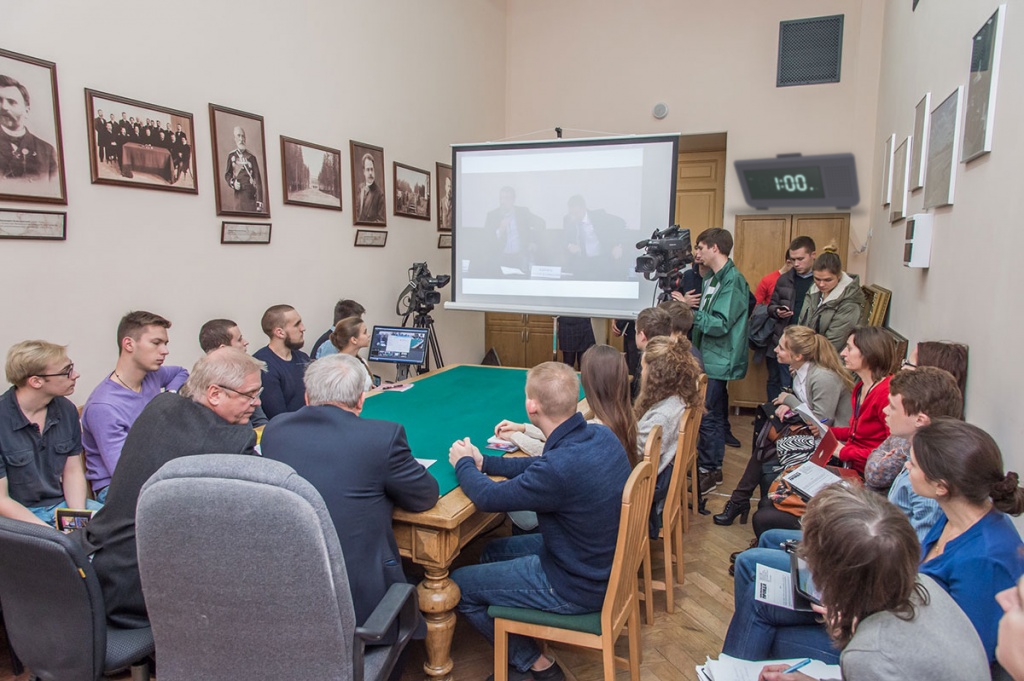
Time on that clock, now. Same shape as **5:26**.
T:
**1:00**
